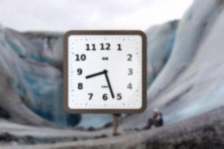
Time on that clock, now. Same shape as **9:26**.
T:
**8:27**
